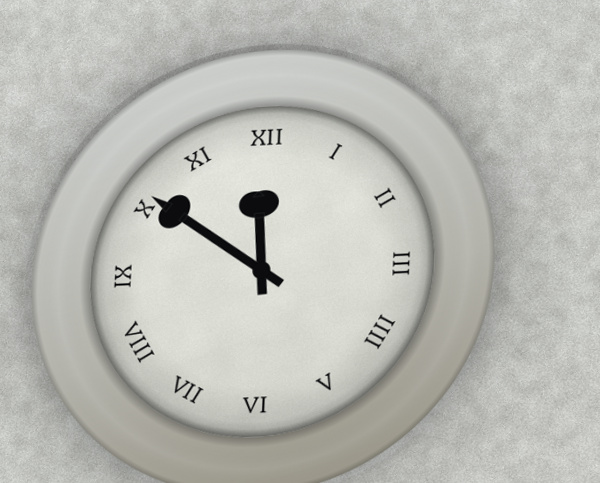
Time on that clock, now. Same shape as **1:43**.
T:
**11:51**
